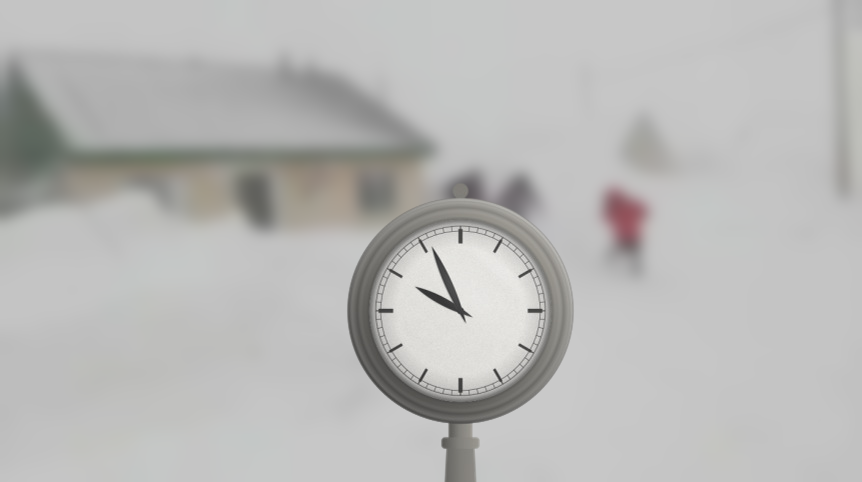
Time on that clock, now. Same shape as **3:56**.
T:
**9:56**
